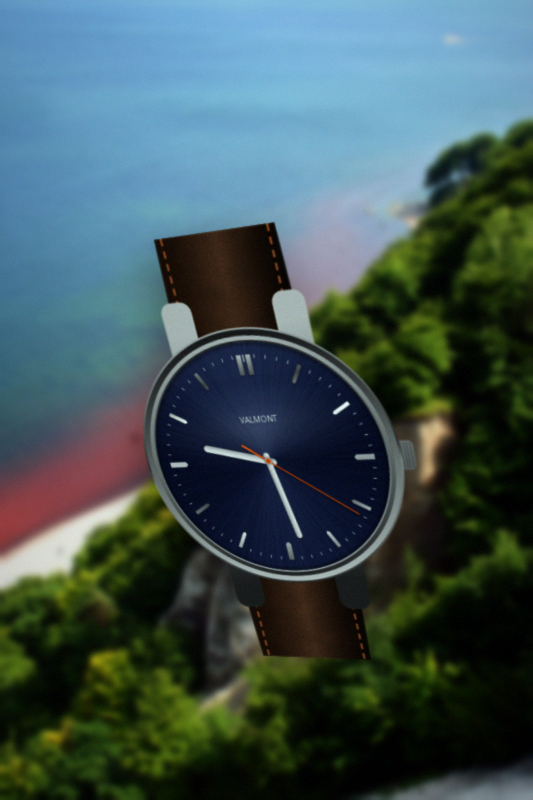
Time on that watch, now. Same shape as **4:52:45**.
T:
**9:28:21**
